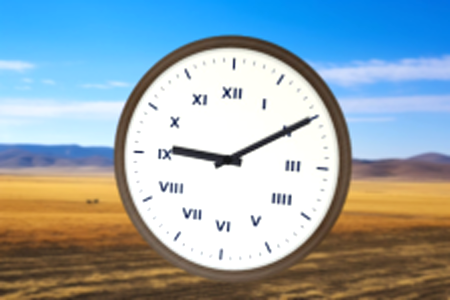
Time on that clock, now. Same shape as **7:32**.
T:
**9:10**
